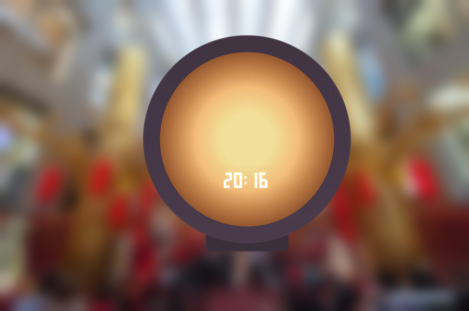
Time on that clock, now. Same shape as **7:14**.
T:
**20:16**
